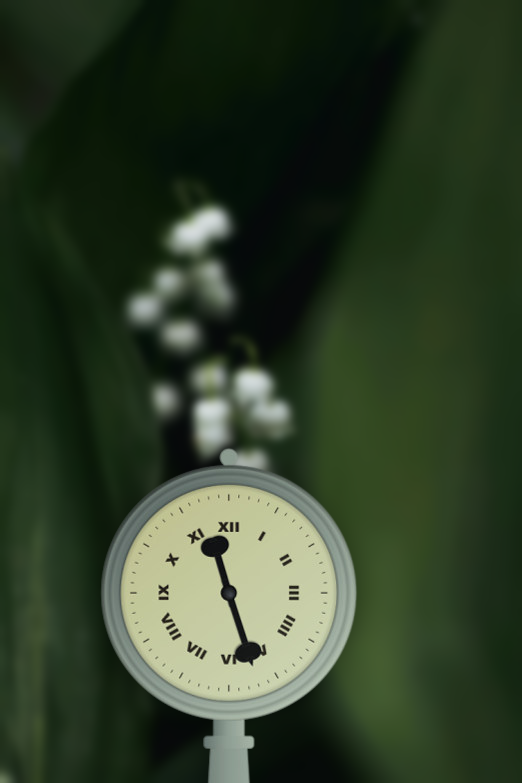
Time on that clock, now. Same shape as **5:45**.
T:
**11:27**
